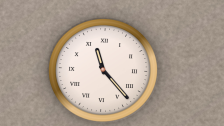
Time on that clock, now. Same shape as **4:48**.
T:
**11:23**
